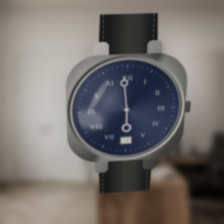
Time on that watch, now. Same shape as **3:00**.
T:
**5:59**
